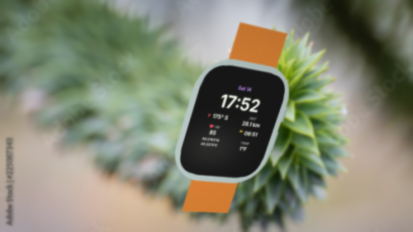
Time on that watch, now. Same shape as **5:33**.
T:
**17:52**
